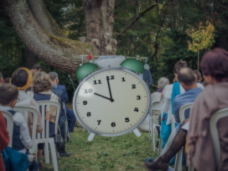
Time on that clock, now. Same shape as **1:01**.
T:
**9:59**
